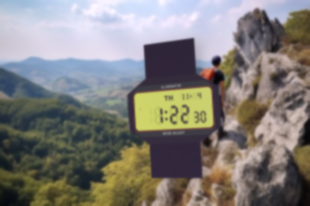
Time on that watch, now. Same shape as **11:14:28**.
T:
**1:22:30**
